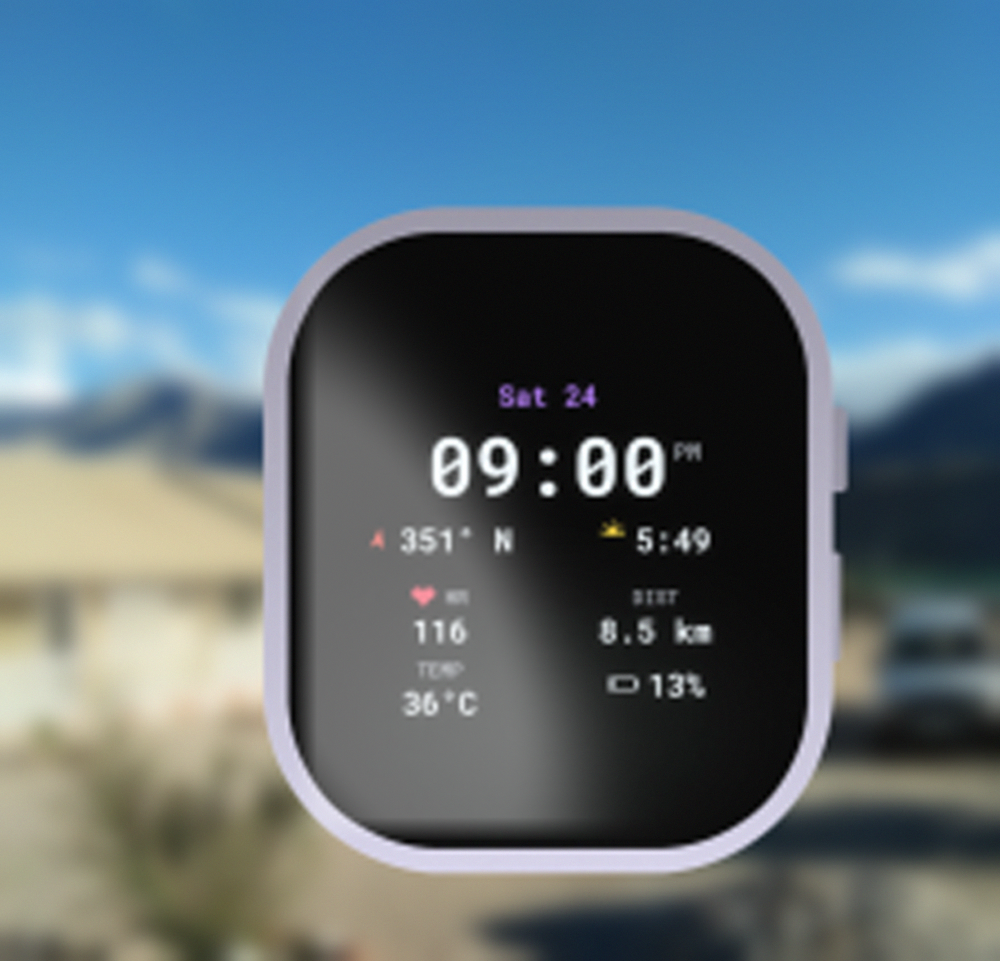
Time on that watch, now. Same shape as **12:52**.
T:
**9:00**
